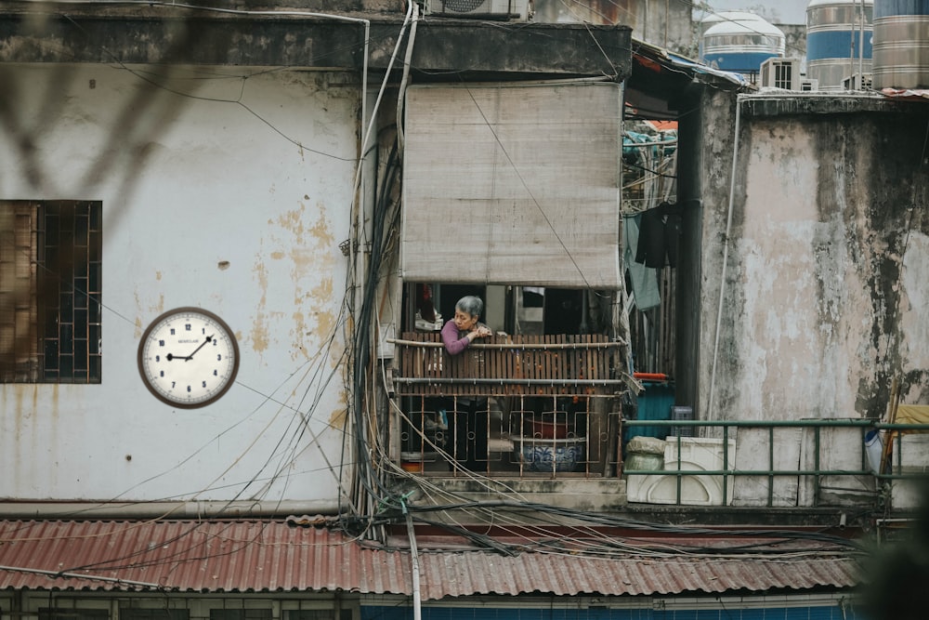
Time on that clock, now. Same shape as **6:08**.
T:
**9:08**
